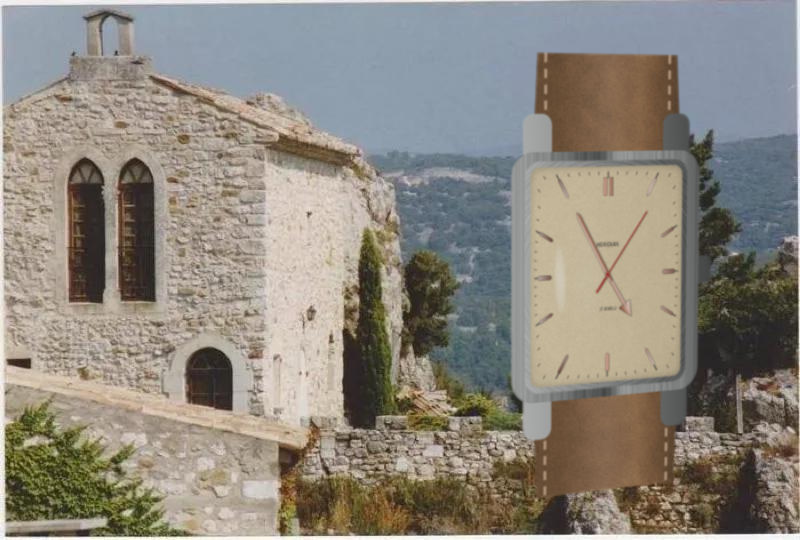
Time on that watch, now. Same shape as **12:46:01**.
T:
**4:55:06**
